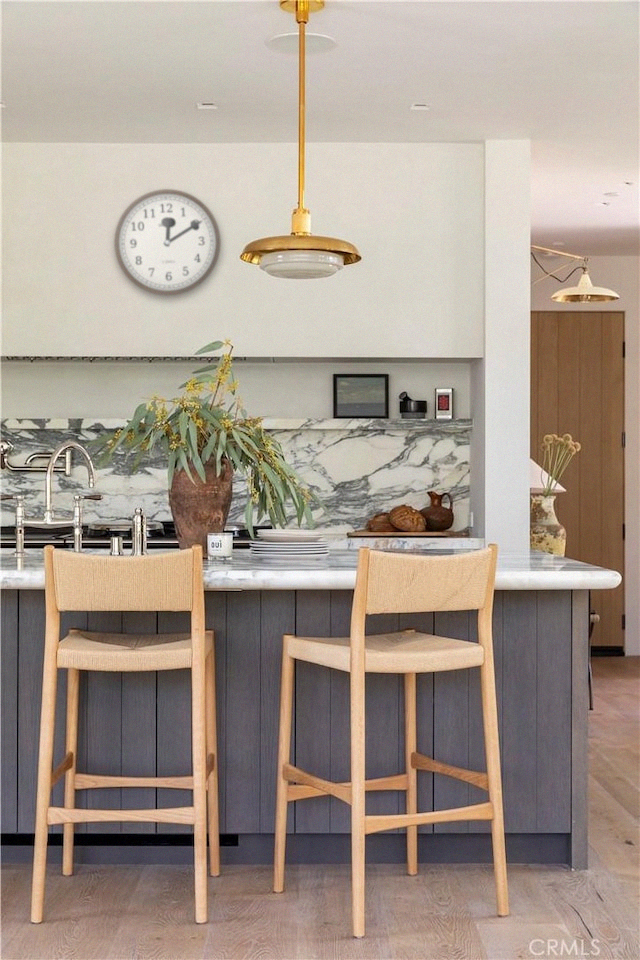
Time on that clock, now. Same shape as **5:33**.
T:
**12:10**
